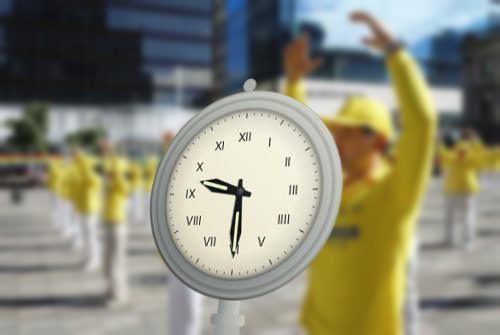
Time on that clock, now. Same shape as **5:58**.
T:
**9:30**
